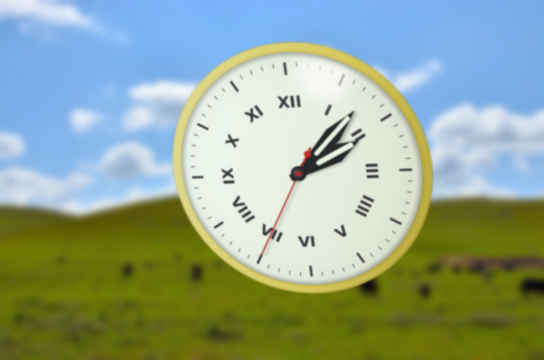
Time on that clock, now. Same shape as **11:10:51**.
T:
**2:07:35**
